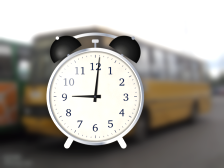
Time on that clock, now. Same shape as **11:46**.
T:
**9:01**
